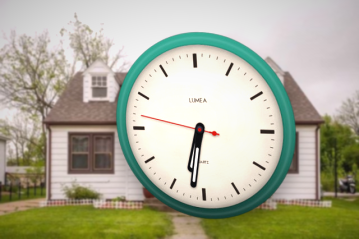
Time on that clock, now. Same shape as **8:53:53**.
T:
**6:31:47**
